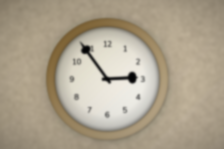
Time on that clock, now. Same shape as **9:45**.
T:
**2:54**
